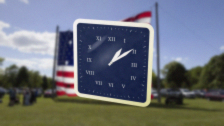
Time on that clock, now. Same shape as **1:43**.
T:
**1:09**
